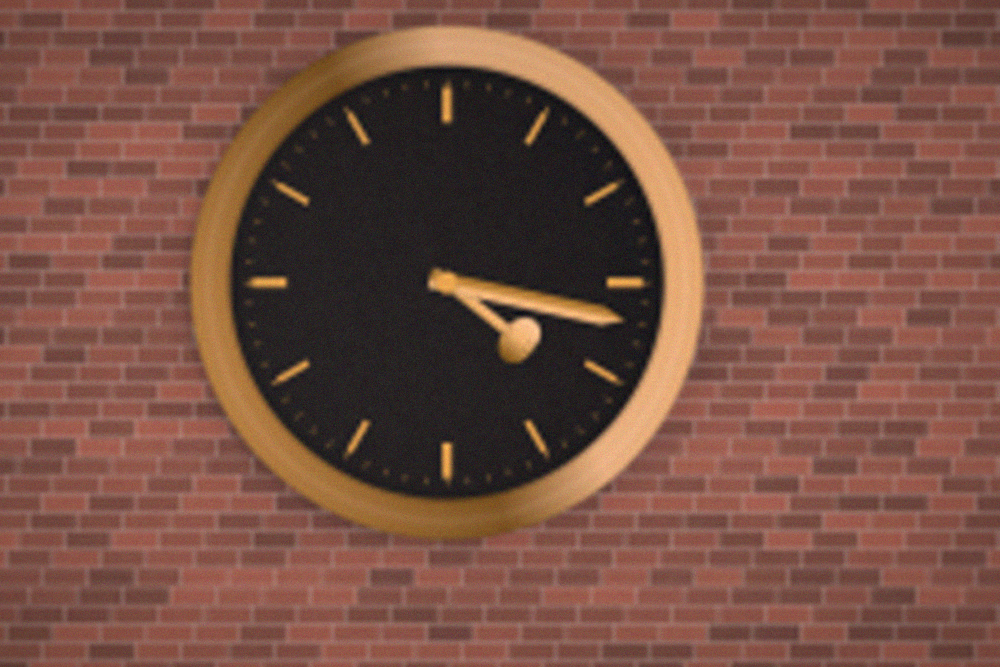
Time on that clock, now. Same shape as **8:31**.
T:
**4:17**
